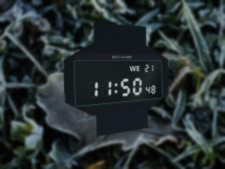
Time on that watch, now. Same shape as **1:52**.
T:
**11:50**
